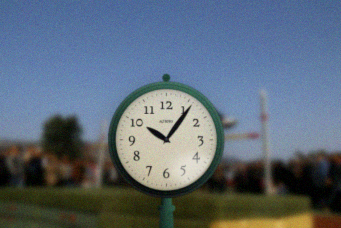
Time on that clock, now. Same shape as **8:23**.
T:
**10:06**
